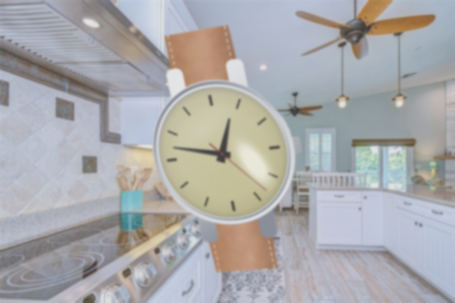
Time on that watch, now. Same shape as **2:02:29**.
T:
**12:47:23**
